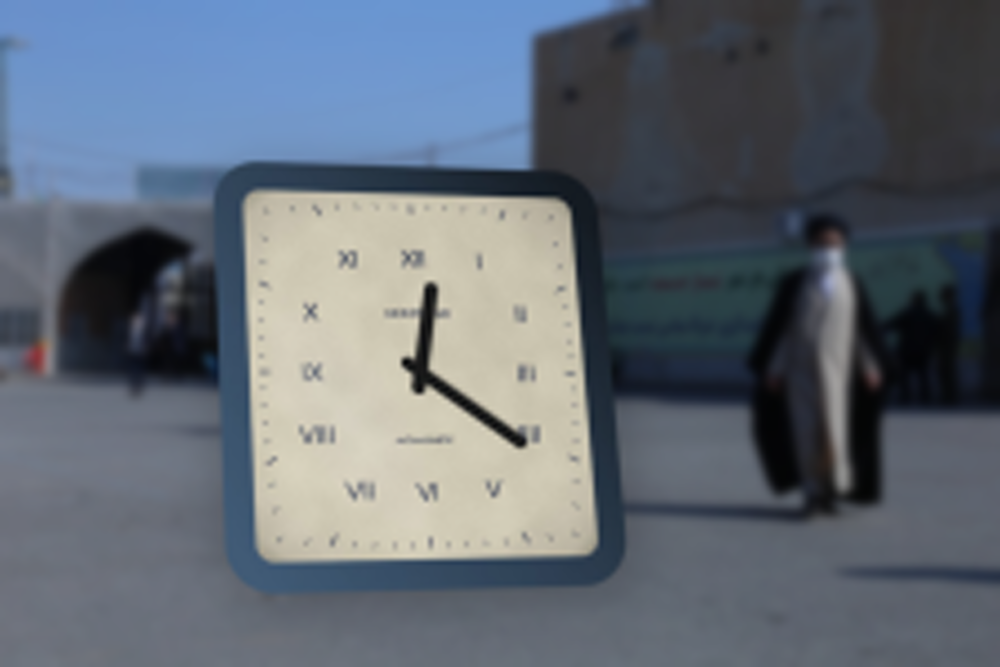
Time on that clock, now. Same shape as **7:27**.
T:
**12:21**
